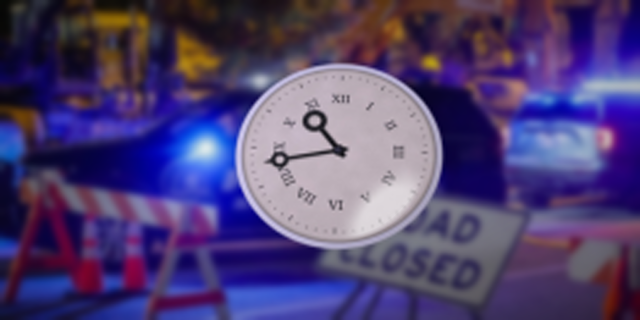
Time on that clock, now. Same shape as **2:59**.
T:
**10:43**
